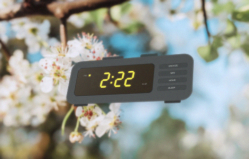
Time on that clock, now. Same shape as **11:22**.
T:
**2:22**
